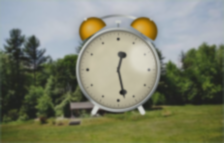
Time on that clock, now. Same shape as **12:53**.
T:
**12:28**
